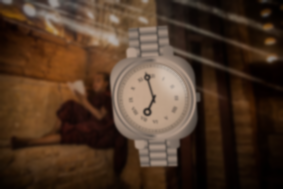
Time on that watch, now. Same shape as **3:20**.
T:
**6:58**
